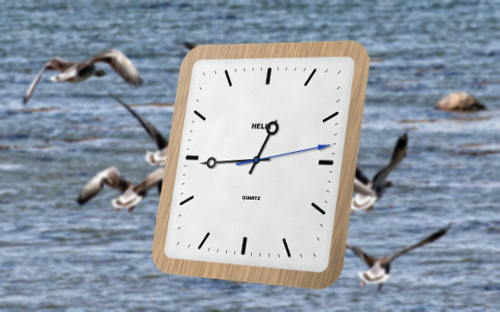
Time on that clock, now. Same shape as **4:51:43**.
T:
**12:44:13**
